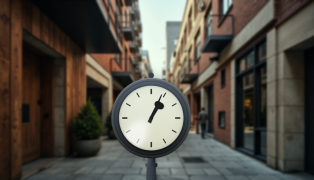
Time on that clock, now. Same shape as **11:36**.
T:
**1:04**
